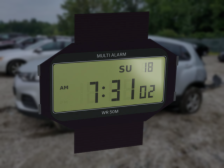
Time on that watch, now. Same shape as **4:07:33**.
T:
**7:31:02**
